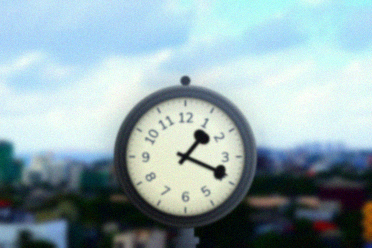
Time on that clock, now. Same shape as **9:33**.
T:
**1:19**
